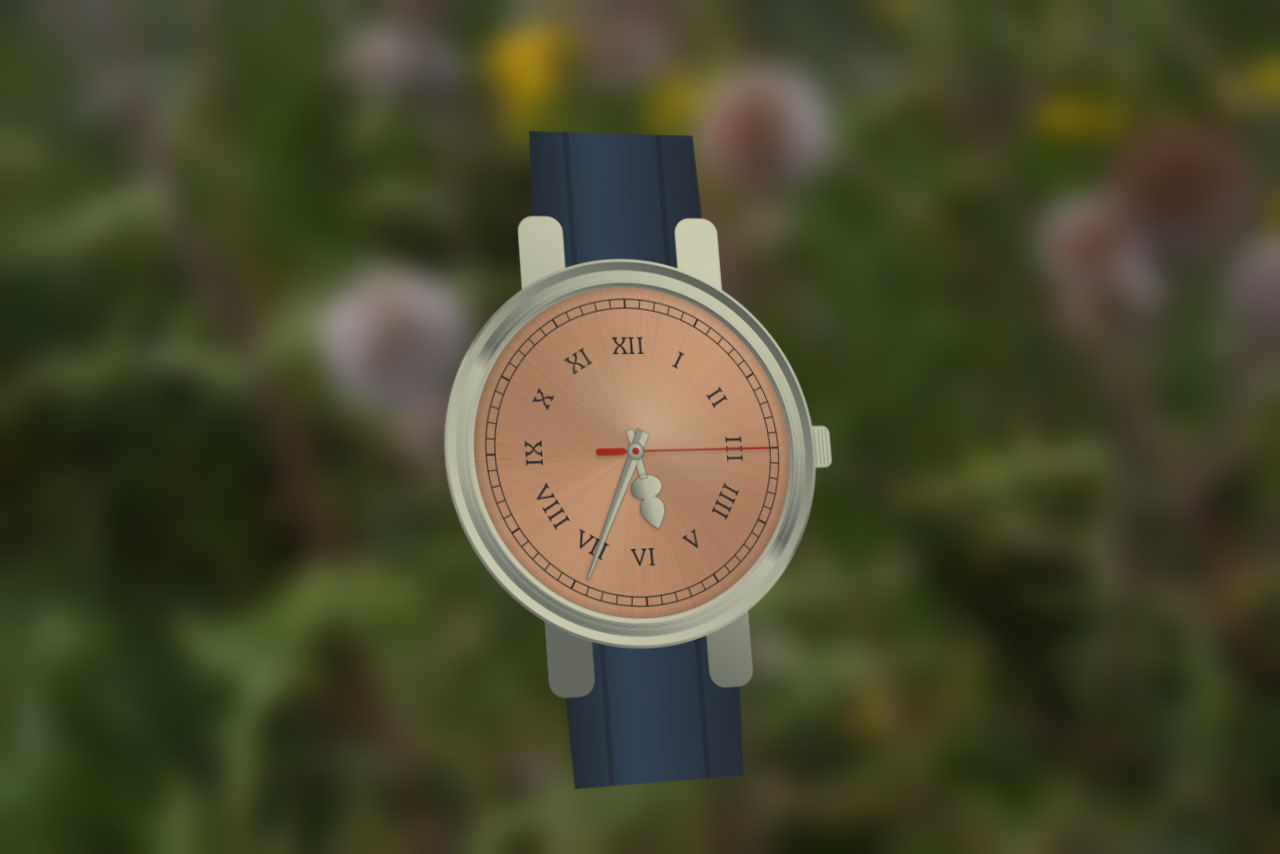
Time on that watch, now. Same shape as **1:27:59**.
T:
**5:34:15**
